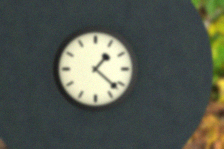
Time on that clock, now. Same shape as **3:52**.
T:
**1:22**
